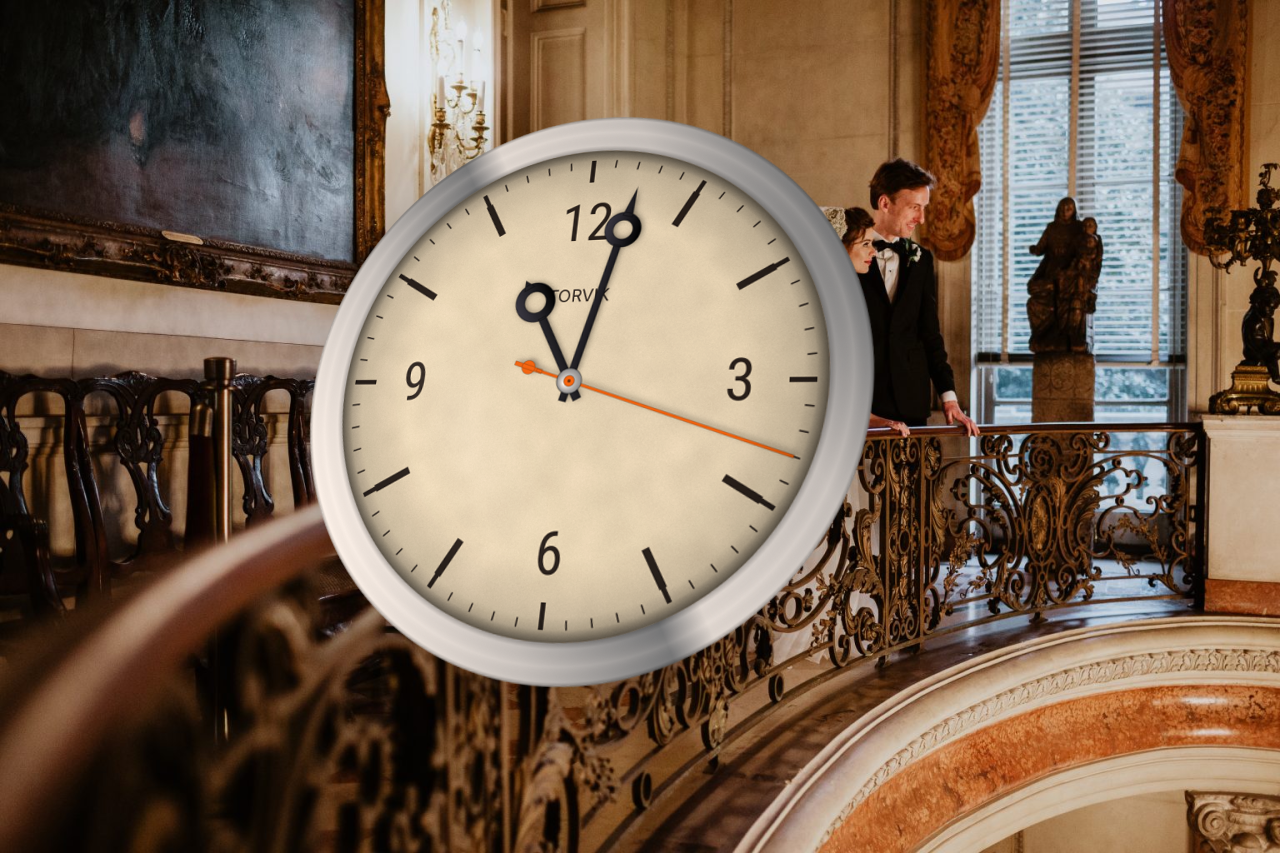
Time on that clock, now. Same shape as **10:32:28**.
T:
**11:02:18**
